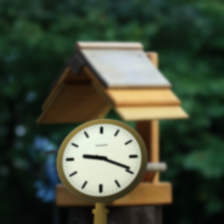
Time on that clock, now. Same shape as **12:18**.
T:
**9:19**
